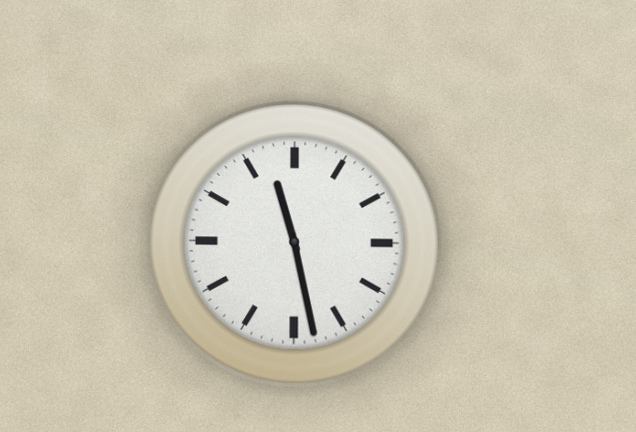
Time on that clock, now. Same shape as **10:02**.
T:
**11:28**
